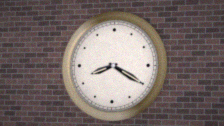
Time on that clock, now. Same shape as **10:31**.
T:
**8:20**
